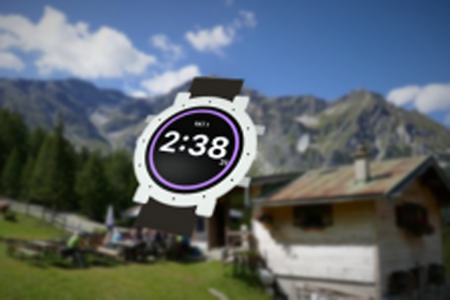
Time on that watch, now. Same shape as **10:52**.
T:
**2:38**
